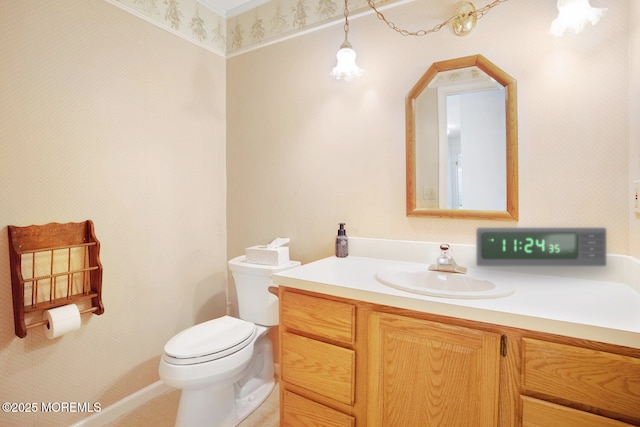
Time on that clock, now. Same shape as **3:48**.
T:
**11:24**
